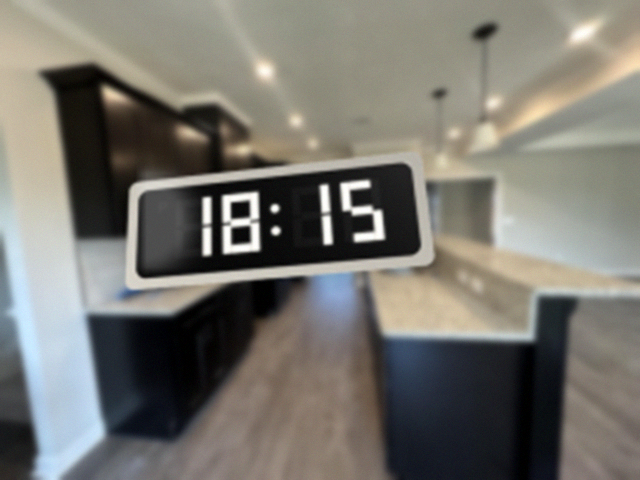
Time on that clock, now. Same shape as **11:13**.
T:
**18:15**
